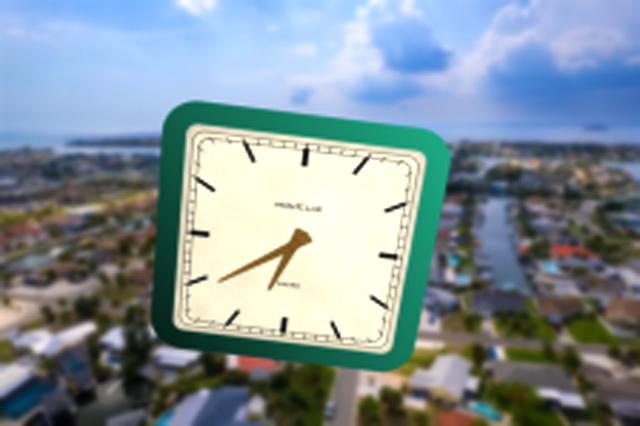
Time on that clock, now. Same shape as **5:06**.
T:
**6:39**
